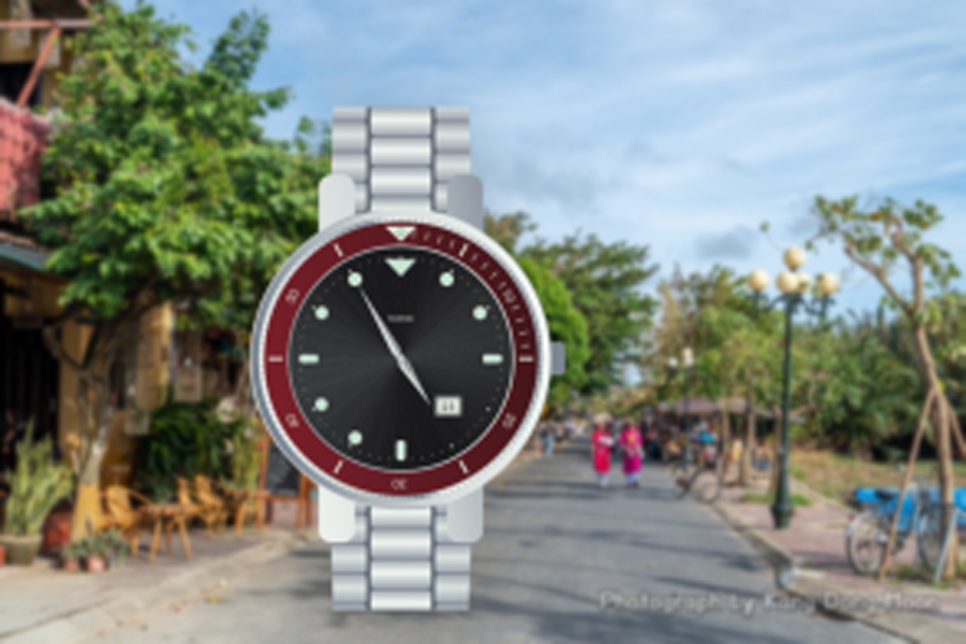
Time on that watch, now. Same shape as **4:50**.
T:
**4:55**
